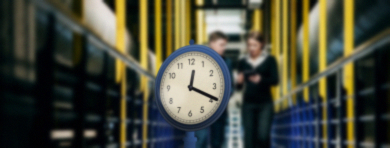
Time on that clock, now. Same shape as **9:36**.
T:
**12:19**
